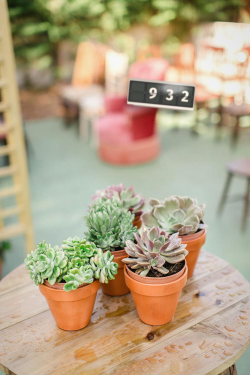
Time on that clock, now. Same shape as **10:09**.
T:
**9:32**
